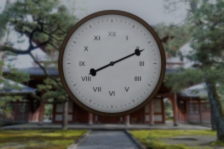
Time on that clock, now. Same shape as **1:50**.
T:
**8:11**
